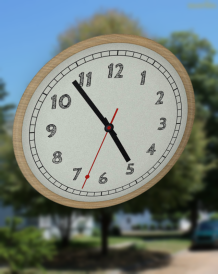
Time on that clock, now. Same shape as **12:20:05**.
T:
**4:53:33**
